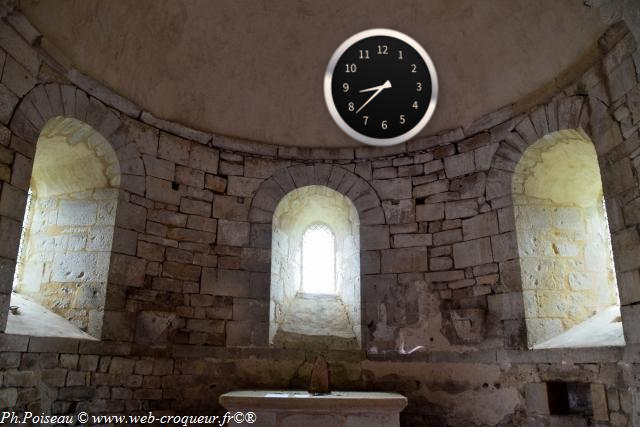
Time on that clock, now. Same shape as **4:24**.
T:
**8:38**
